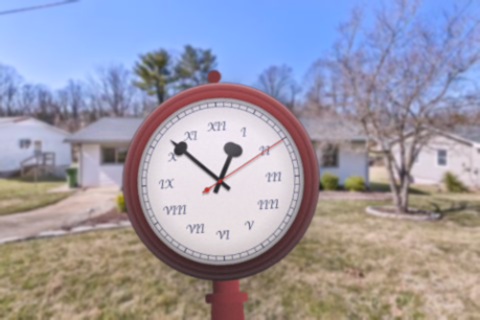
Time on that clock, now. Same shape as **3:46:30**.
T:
**12:52:10**
